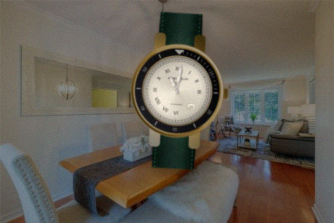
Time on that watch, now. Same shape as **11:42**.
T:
**11:01**
